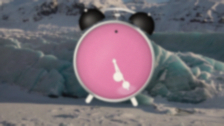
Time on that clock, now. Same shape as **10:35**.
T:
**5:25**
